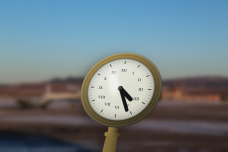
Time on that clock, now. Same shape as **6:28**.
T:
**4:26**
